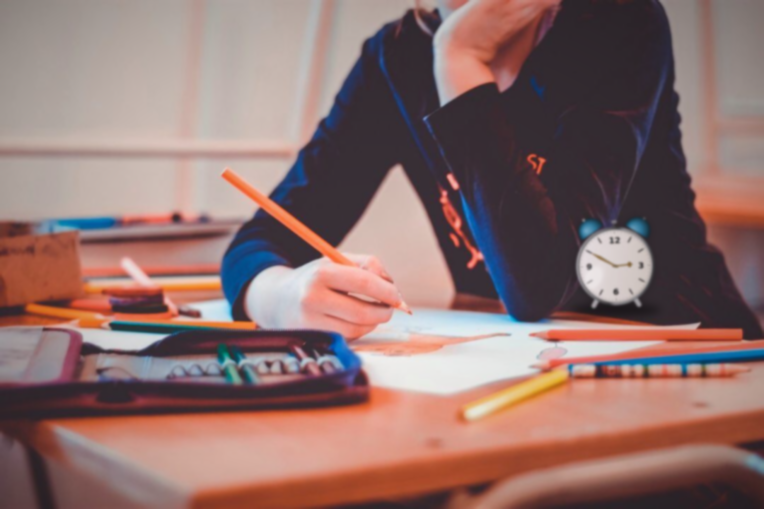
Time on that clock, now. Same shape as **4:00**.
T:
**2:50**
